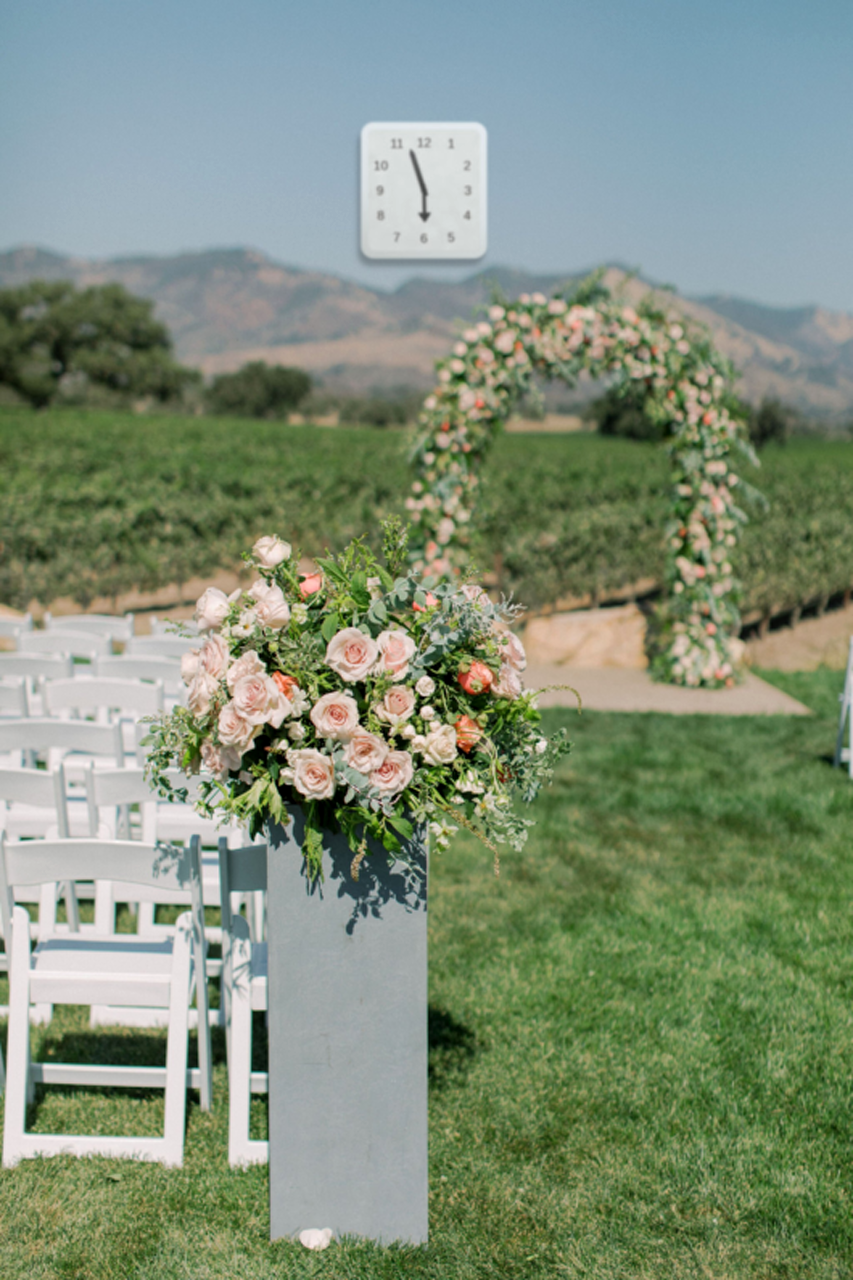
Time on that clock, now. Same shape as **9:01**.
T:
**5:57**
